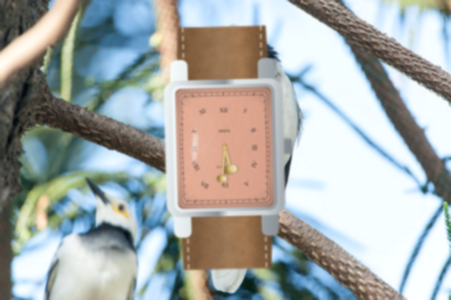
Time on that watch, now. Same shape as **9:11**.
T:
**5:31**
